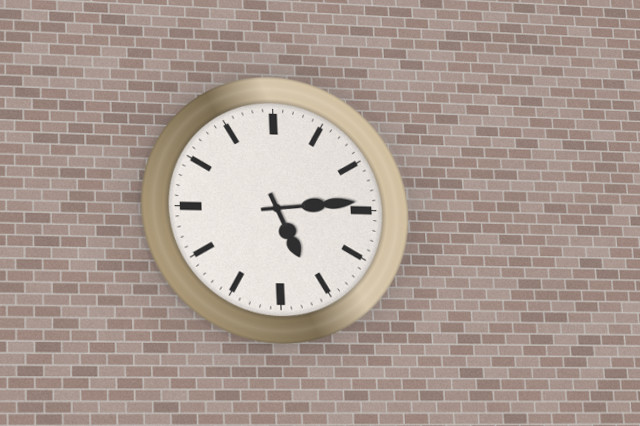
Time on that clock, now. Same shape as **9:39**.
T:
**5:14**
